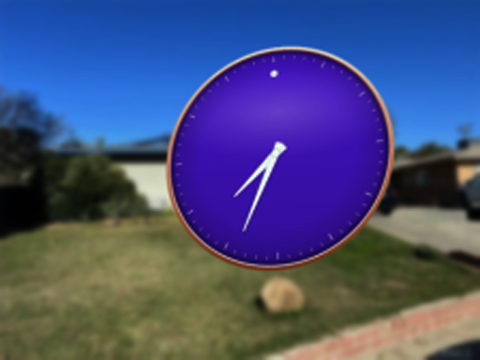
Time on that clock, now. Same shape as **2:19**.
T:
**7:34**
